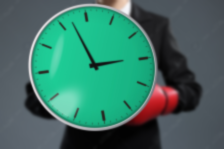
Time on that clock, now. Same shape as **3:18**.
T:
**2:57**
